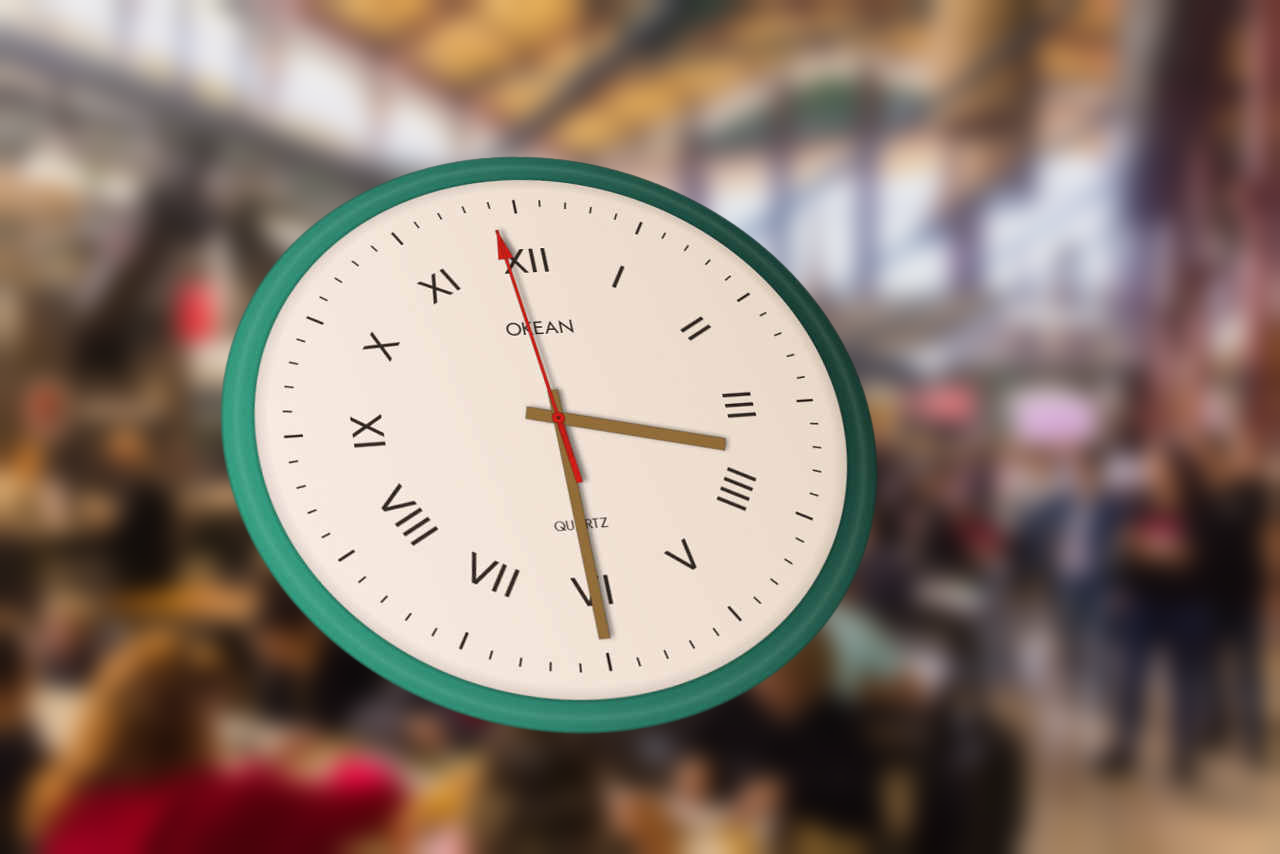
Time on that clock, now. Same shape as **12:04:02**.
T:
**3:29:59**
